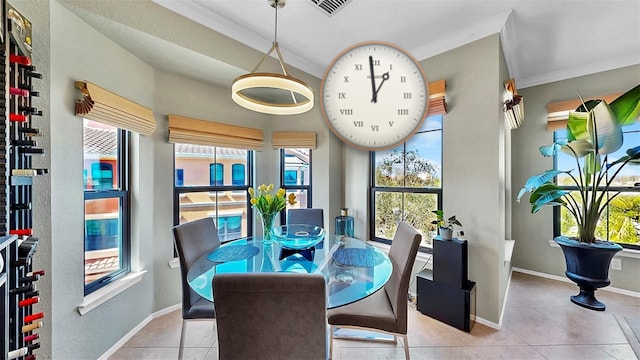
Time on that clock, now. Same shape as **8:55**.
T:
**12:59**
